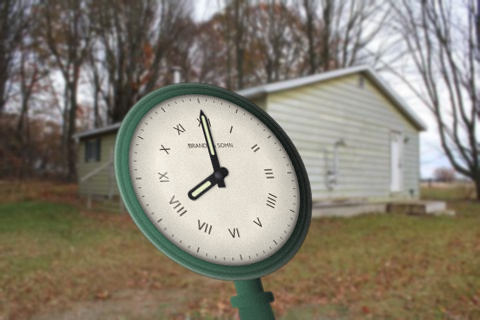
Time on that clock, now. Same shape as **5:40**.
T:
**8:00**
